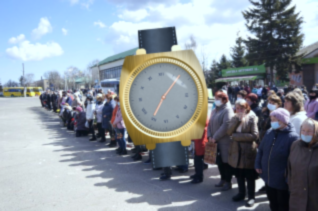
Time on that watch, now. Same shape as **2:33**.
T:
**7:07**
